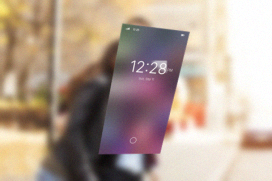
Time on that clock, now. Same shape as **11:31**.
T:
**12:28**
